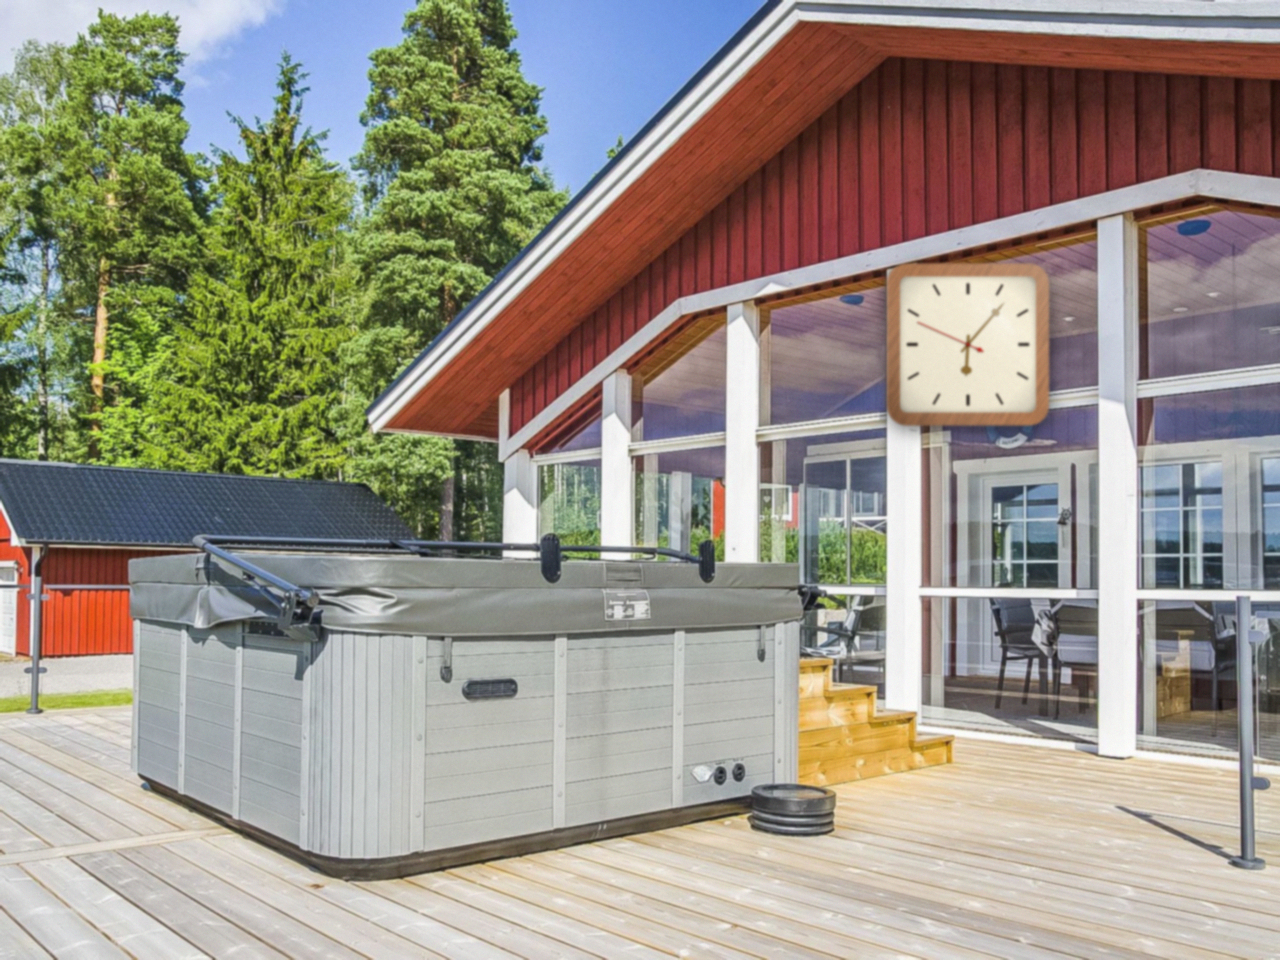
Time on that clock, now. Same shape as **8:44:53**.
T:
**6:06:49**
